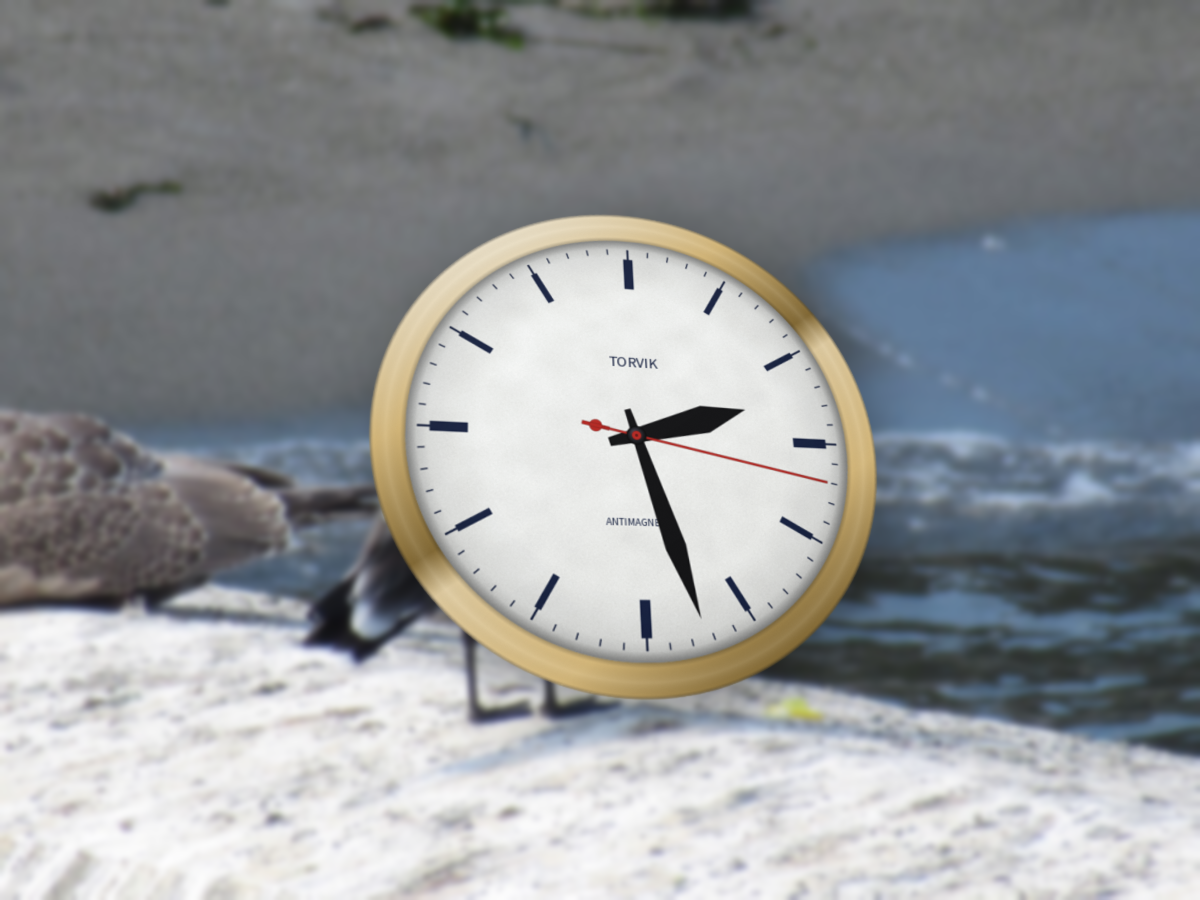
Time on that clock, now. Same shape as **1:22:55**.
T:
**2:27:17**
